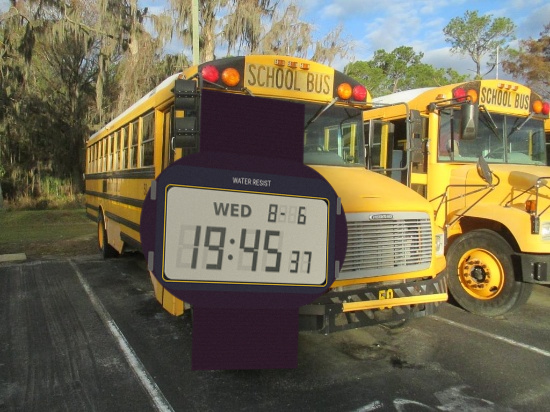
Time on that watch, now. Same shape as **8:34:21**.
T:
**19:45:37**
